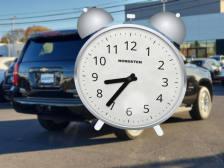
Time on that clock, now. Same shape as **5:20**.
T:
**8:36**
